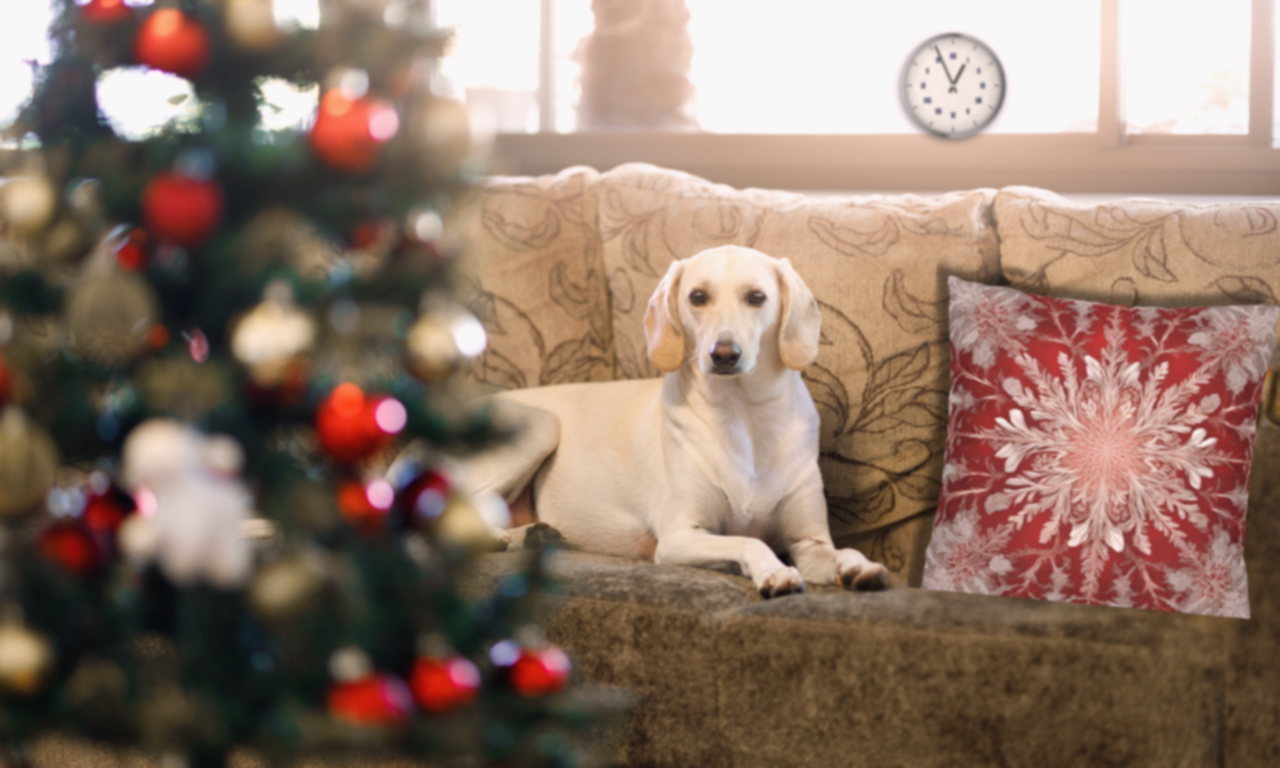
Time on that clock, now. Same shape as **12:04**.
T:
**12:56**
